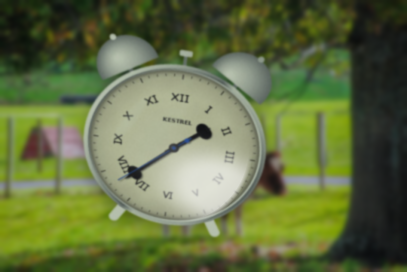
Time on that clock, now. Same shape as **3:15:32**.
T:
**1:37:38**
